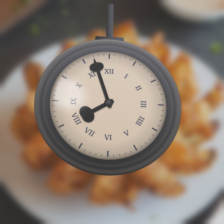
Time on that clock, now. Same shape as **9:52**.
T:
**7:57**
